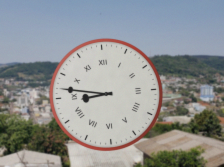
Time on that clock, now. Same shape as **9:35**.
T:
**8:47**
